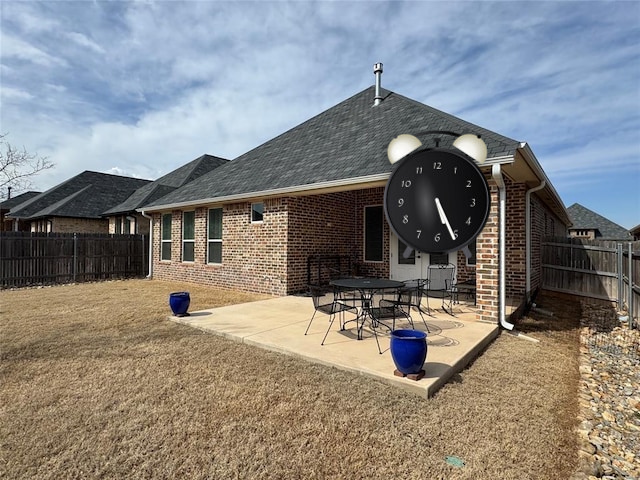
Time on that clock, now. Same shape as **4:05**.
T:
**5:26**
